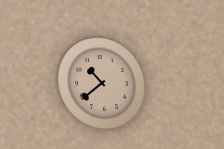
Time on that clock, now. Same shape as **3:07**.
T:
**10:39**
